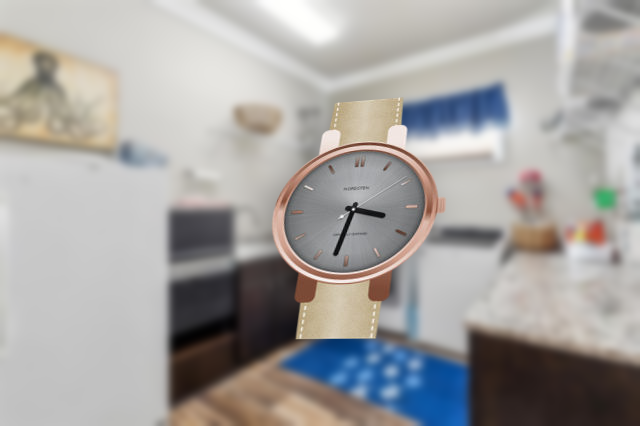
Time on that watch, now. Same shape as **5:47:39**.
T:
**3:32:09**
